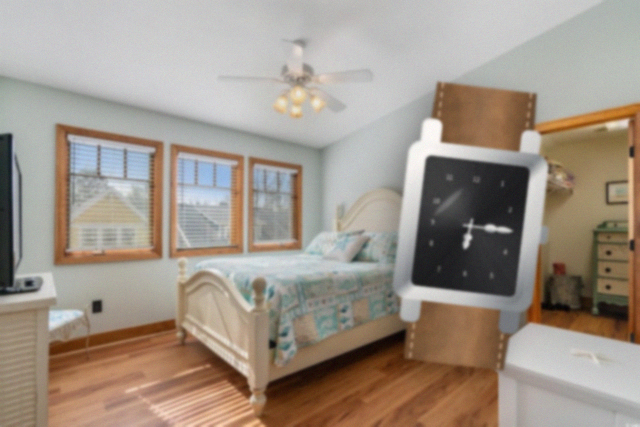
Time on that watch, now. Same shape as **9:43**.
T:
**6:15**
